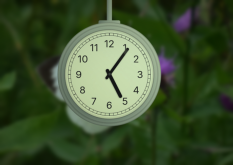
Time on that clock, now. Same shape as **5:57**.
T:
**5:06**
